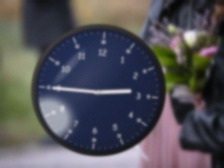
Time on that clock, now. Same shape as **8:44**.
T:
**2:45**
